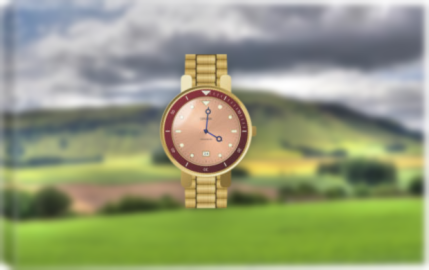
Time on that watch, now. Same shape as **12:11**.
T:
**4:01**
